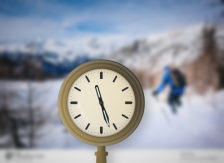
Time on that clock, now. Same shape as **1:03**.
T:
**11:27**
